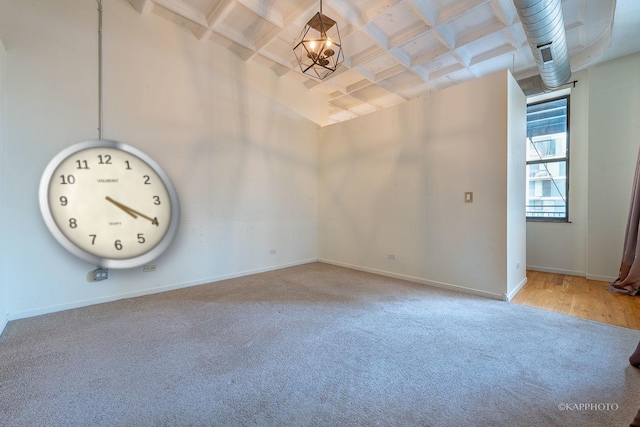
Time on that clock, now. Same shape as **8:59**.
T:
**4:20**
